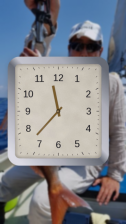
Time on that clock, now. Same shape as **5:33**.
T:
**11:37**
